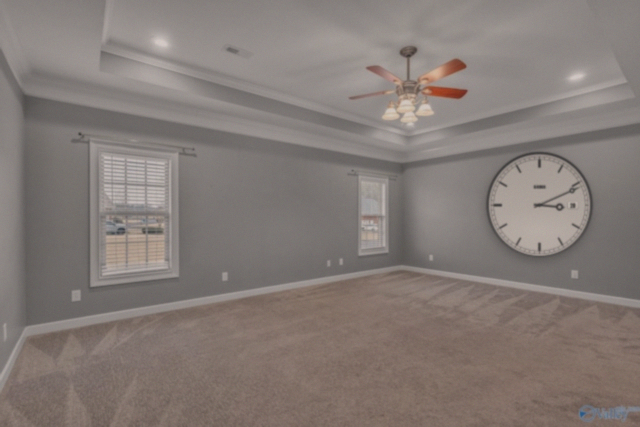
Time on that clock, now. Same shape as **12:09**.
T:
**3:11**
